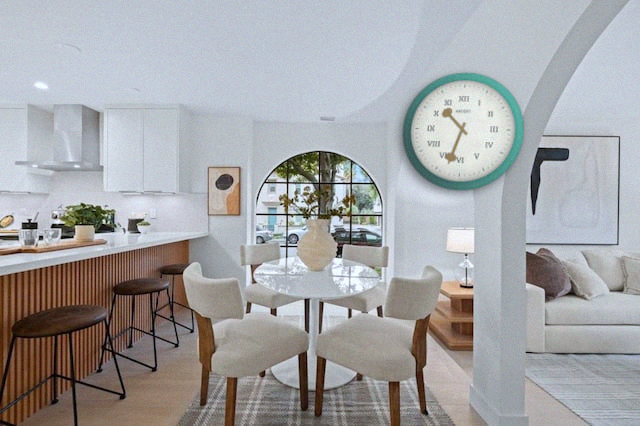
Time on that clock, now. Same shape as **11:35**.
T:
**10:33**
